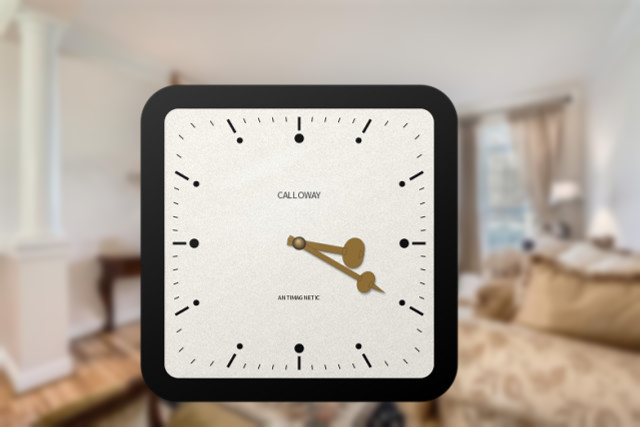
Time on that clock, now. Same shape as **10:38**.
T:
**3:20**
